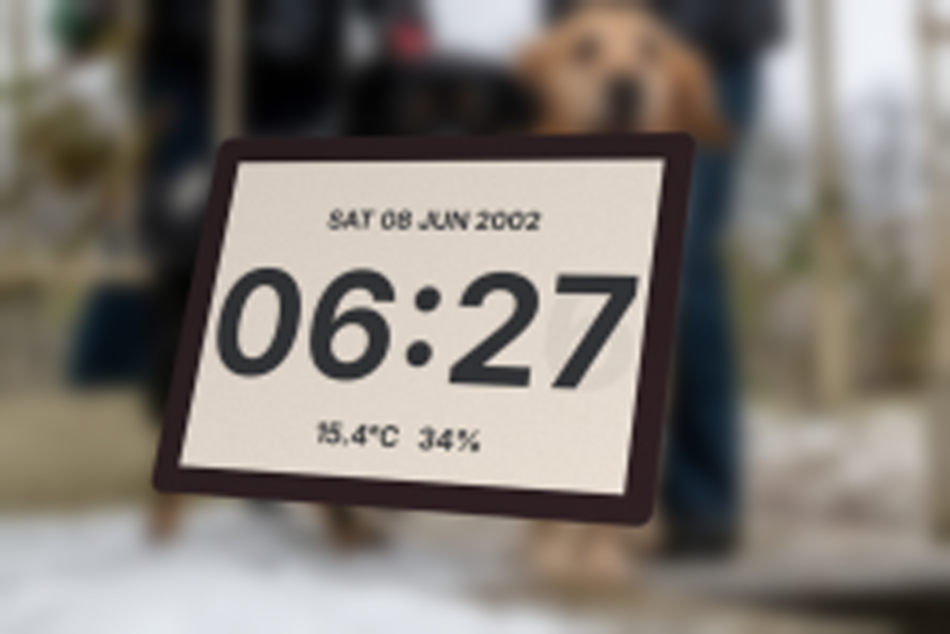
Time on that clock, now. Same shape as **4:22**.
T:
**6:27**
